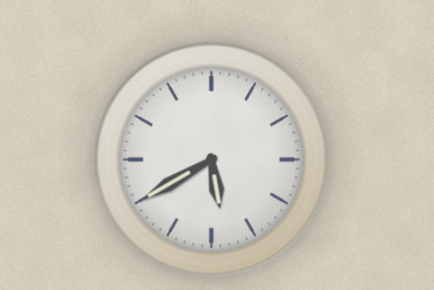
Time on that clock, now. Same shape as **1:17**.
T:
**5:40**
